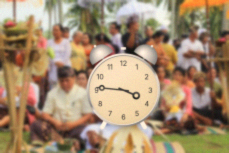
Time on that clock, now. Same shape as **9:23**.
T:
**3:46**
